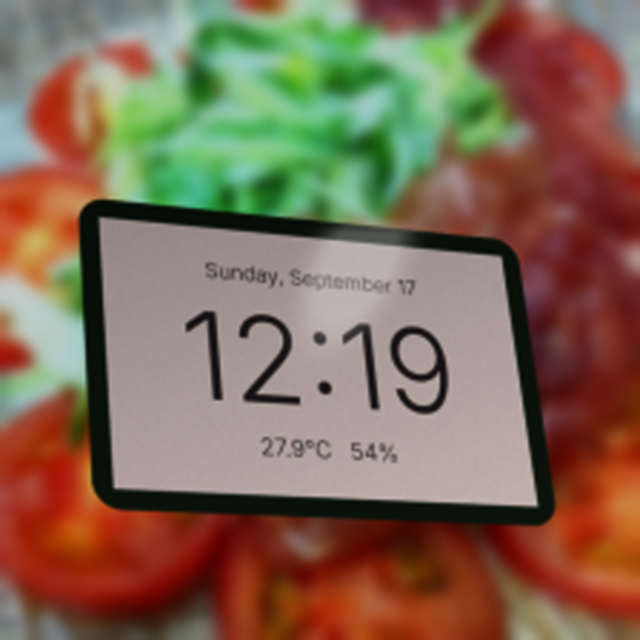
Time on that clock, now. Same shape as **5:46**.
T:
**12:19**
